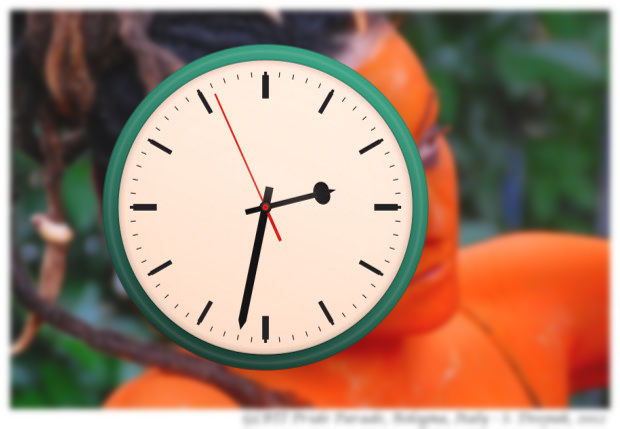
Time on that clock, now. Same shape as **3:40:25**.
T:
**2:31:56**
